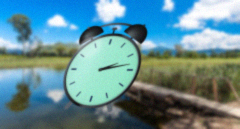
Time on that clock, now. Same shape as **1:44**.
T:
**2:13**
